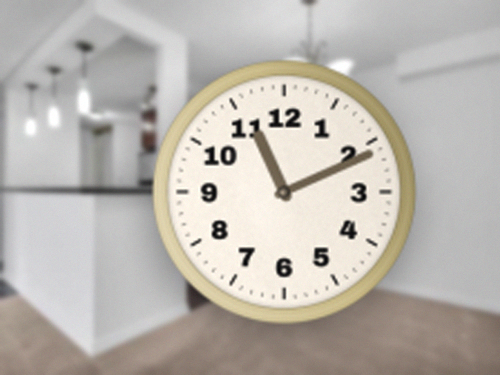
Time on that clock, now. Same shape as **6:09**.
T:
**11:11**
